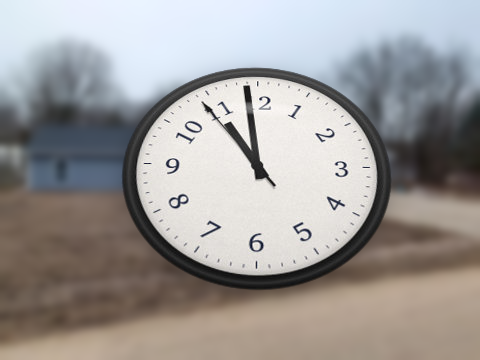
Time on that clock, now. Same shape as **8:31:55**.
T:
**10:58:54**
